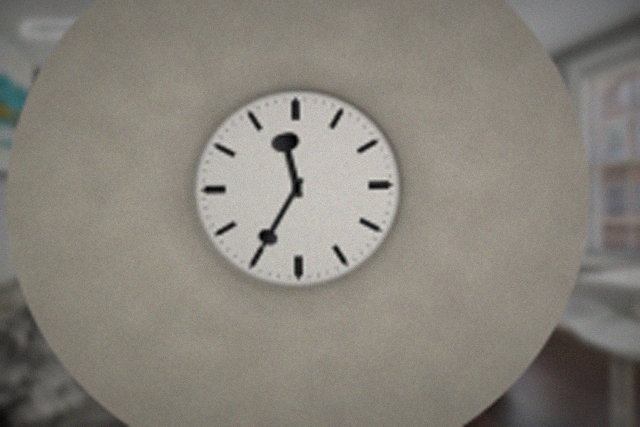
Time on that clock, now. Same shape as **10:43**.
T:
**11:35**
